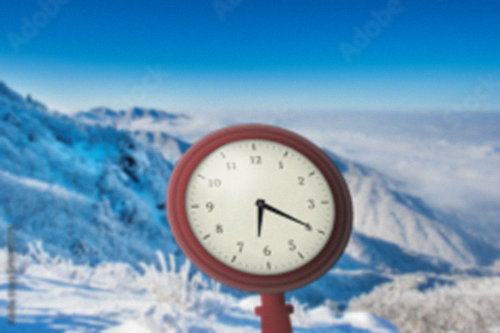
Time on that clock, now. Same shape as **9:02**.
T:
**6:20**
